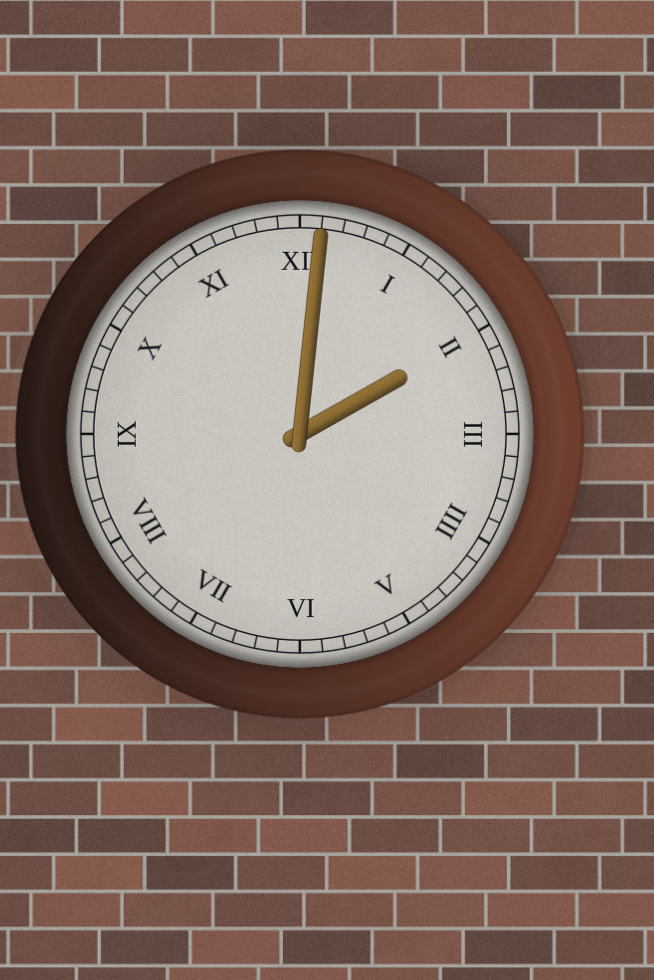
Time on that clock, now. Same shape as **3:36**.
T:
**2:01**
